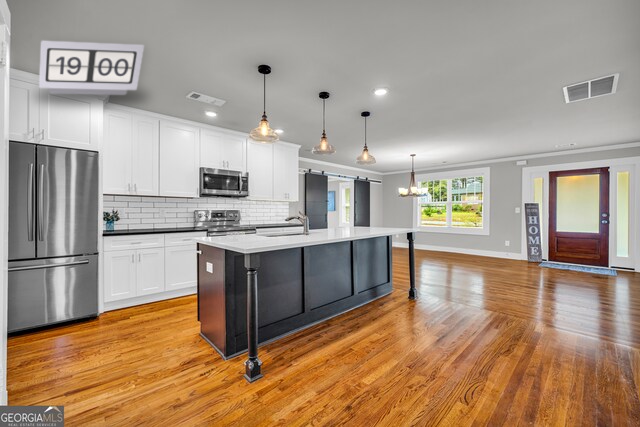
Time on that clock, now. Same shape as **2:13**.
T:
**19:00**
